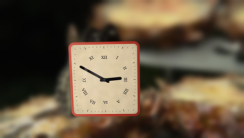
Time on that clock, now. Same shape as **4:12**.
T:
**2:50**
